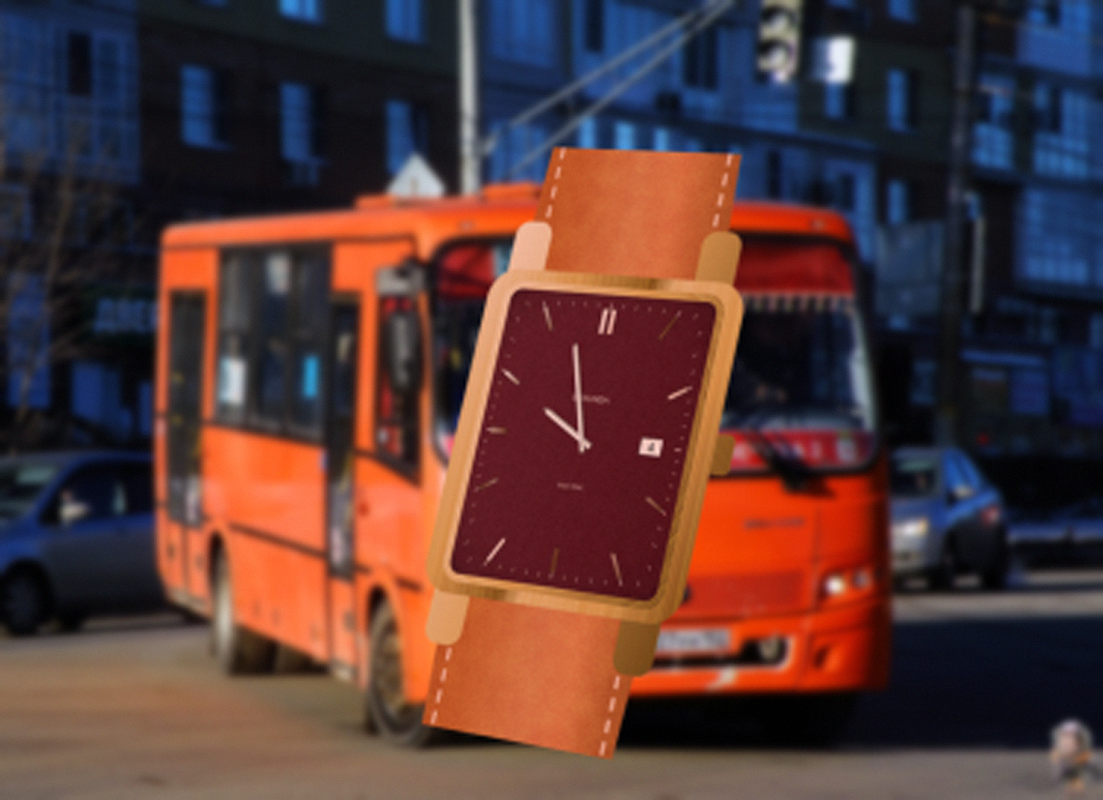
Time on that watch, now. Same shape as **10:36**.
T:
**9:57**
